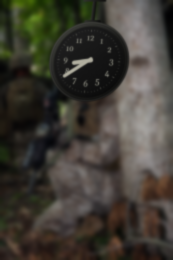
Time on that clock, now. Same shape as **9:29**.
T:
**8:39**
